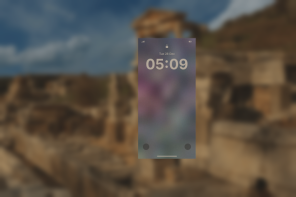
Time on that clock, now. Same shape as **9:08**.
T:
**5:09**
